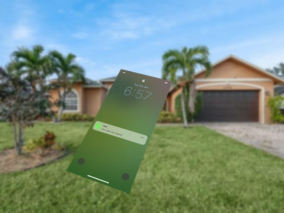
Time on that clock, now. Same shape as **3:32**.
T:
**6:57**
